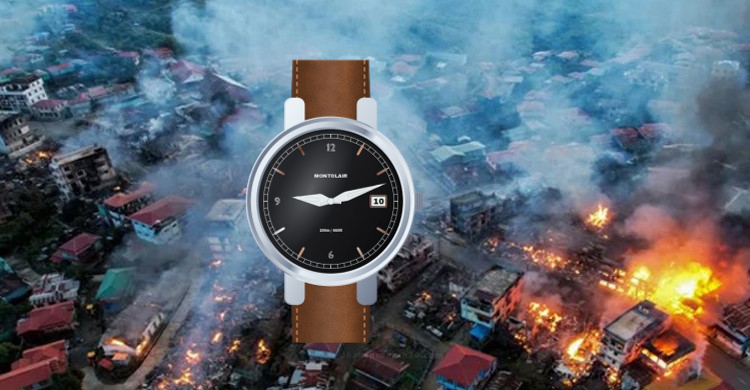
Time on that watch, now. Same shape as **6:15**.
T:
**9:12**
